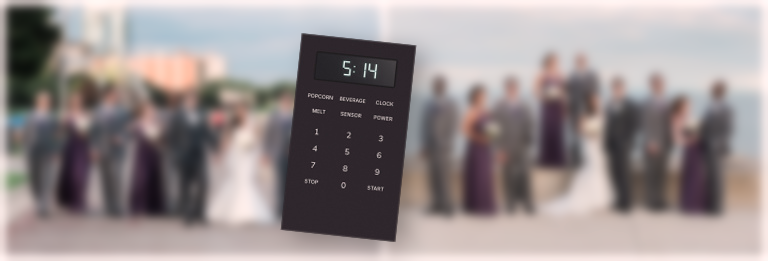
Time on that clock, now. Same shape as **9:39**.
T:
**5:14**
